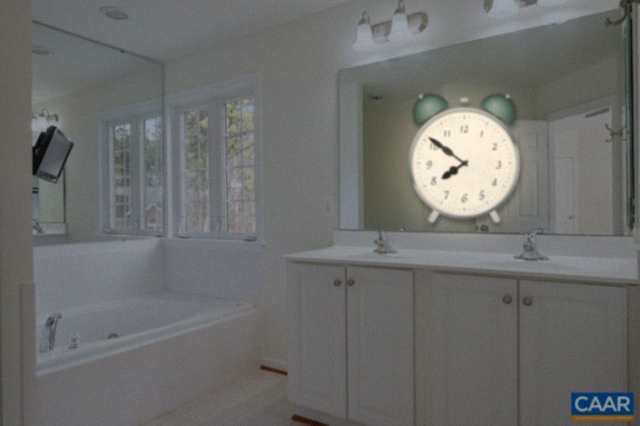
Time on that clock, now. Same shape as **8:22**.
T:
**7:51**
